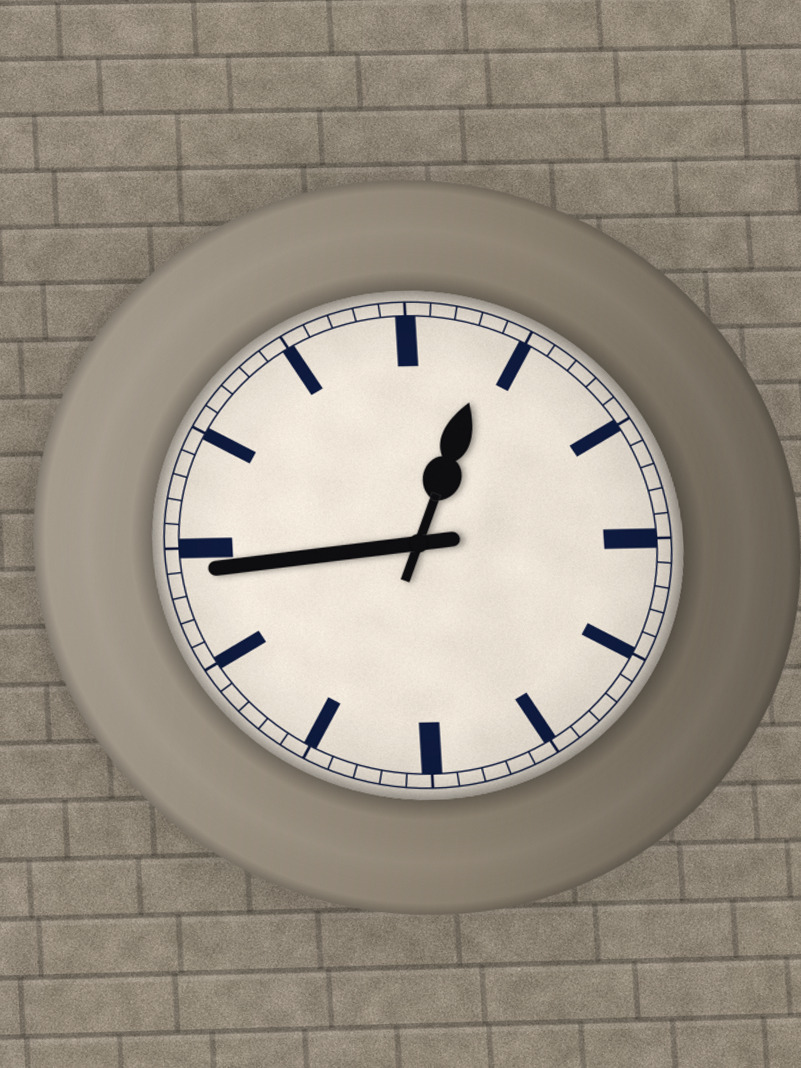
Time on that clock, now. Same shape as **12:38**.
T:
**12:44**
